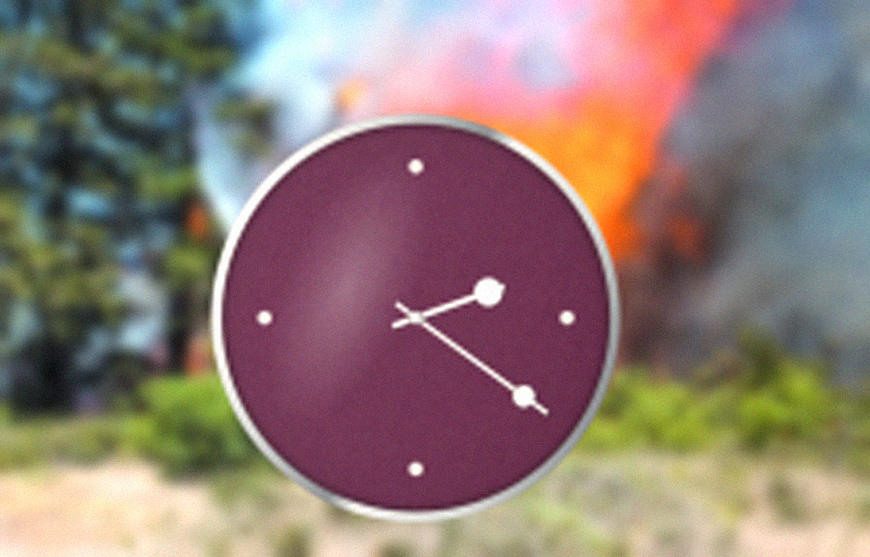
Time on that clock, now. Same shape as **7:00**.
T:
**2:21**
